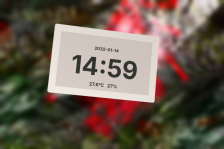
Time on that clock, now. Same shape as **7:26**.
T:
**14:59**
